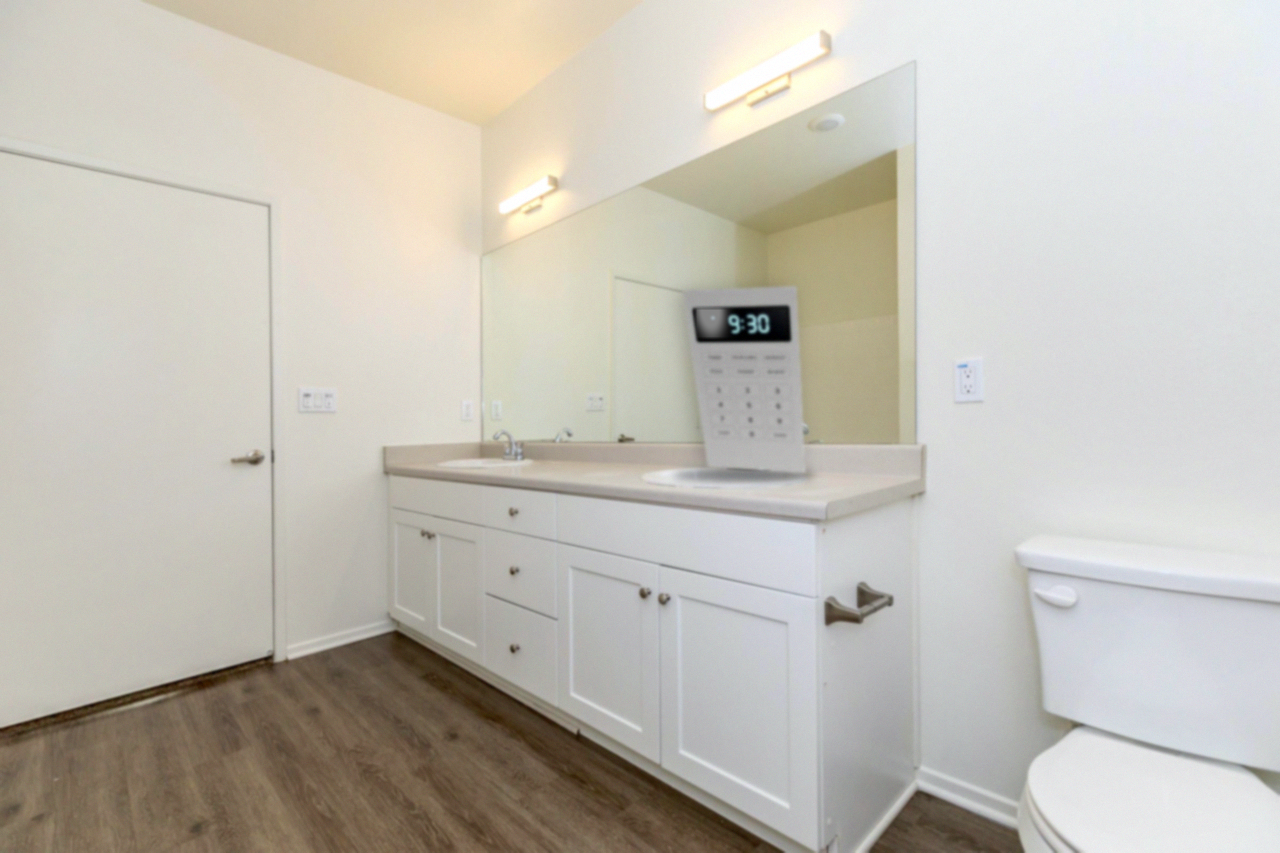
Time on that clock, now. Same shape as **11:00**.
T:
**9:30**
